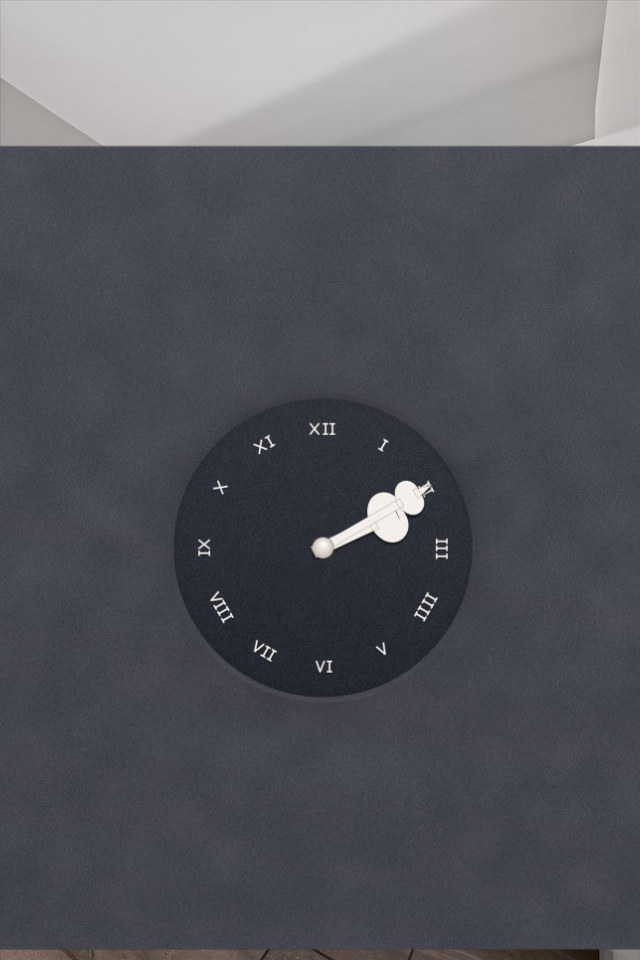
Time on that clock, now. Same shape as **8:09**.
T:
**2:10**
